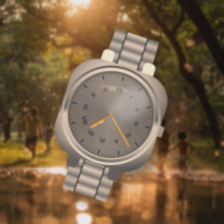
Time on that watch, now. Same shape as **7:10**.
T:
**7:22**
